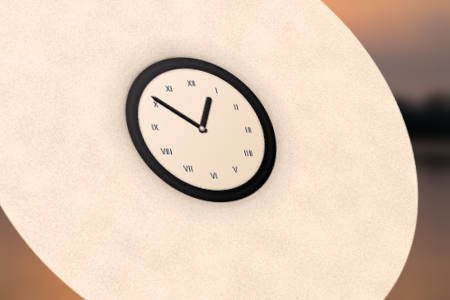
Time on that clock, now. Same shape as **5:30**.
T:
**12:51**
